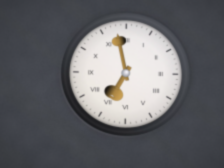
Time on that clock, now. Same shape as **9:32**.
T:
**6:58**
